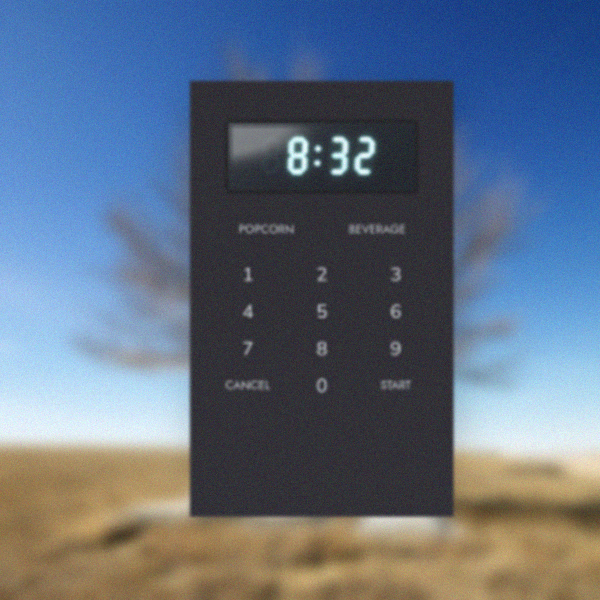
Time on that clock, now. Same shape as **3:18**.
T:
**8:32**
